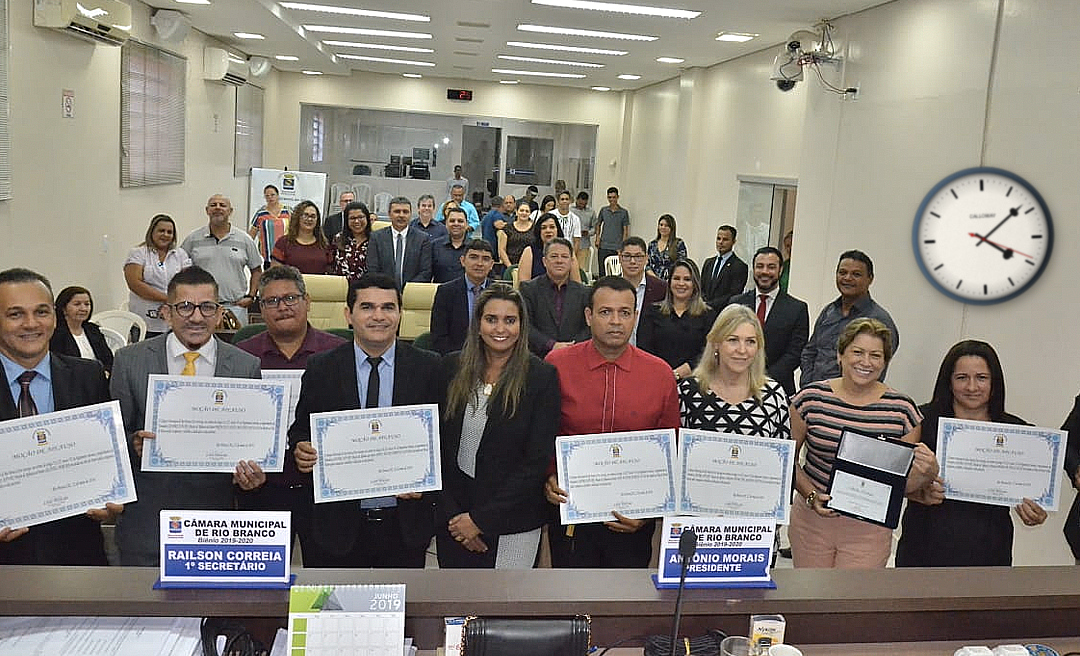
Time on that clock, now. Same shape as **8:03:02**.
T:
**4:08:19**
